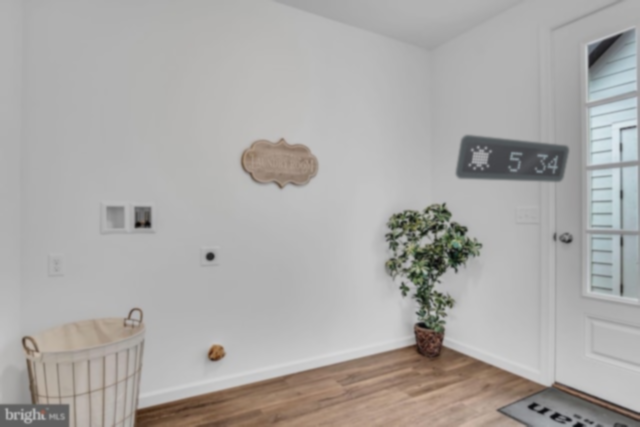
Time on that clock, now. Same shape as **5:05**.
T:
**5:34**
